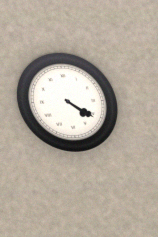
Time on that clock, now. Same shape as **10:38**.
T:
**4:21**
